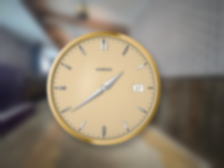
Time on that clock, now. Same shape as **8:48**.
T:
**1:39**
